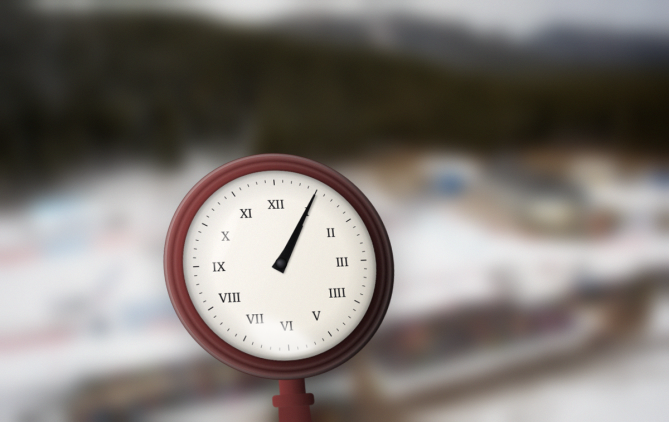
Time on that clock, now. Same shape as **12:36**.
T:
**1:05**
